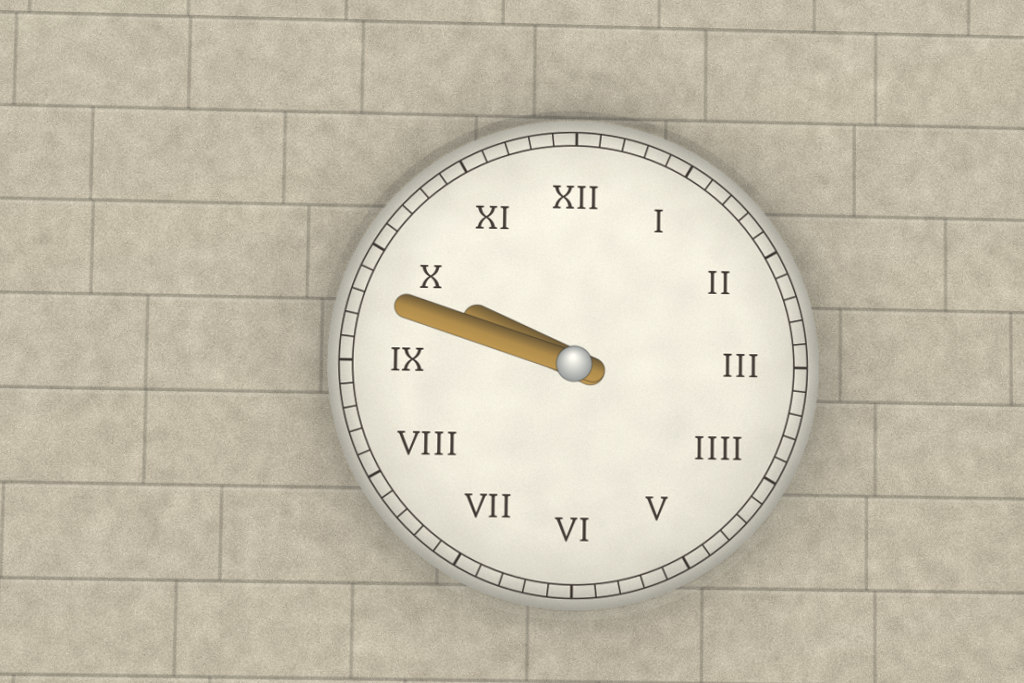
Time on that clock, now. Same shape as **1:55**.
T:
**9:48**
